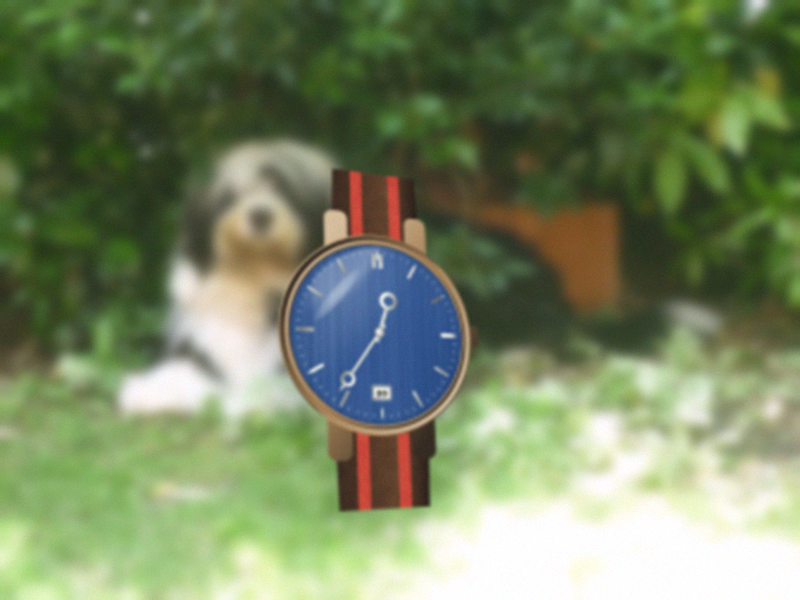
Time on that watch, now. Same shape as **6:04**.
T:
**12:36**
